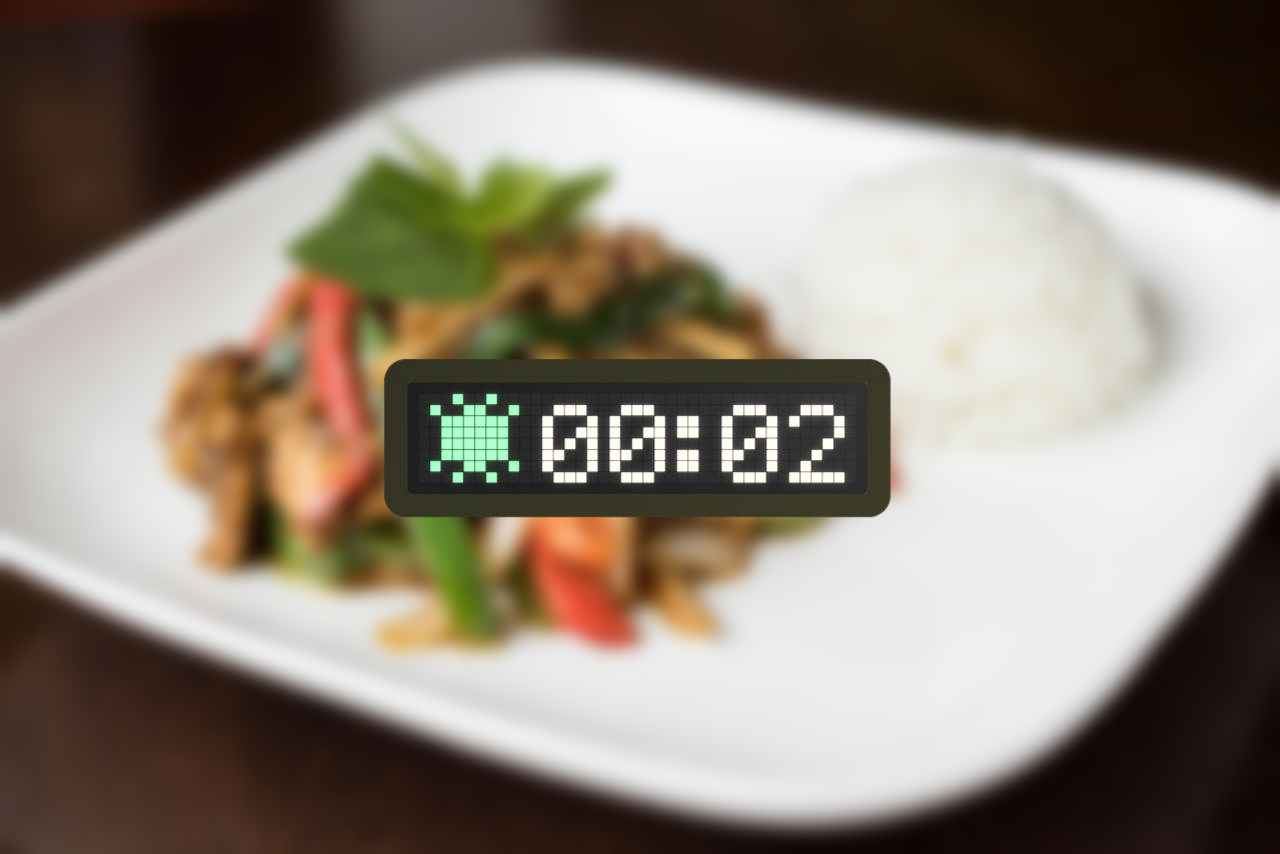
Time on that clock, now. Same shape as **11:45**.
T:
**0:02**
